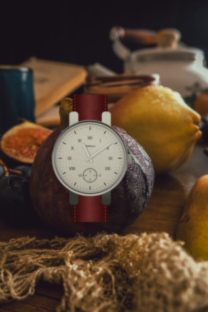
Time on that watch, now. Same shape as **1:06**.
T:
**11:09**
